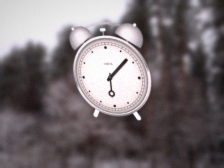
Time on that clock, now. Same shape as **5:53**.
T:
**6:08**
